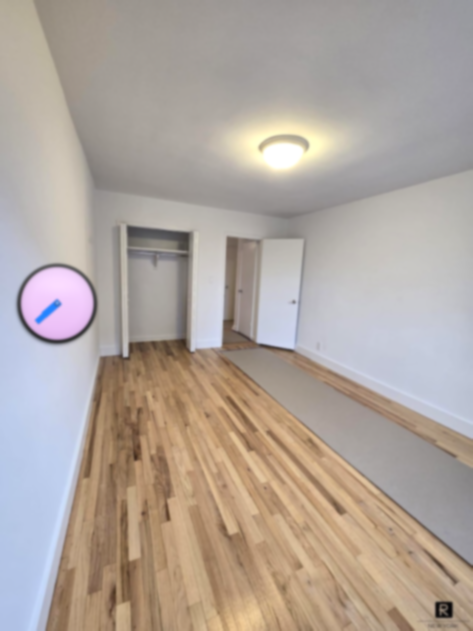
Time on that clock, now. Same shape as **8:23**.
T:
**7:38**
